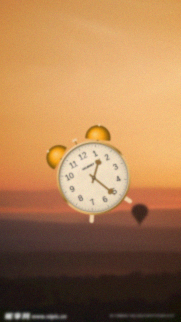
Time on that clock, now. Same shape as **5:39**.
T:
**1:26**
